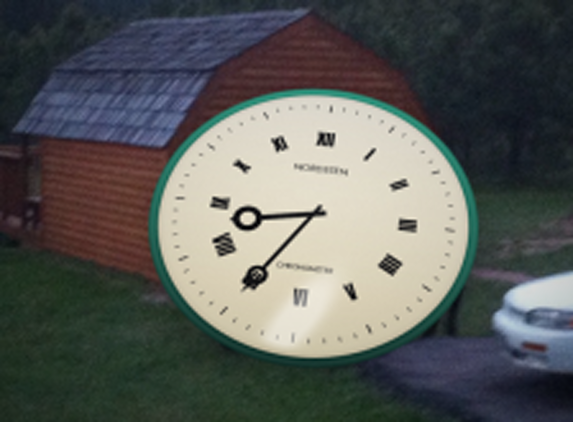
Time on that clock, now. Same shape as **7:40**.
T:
**8:35**
